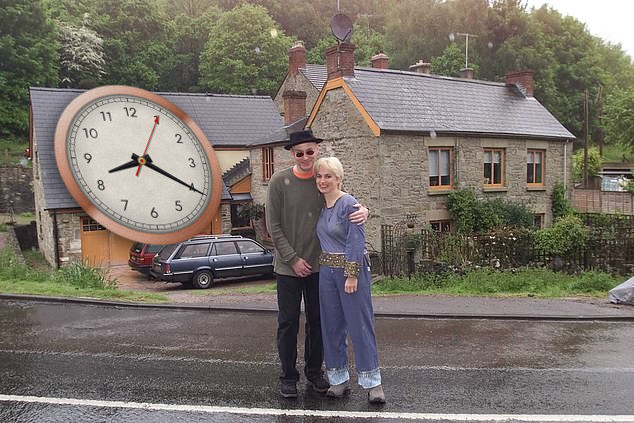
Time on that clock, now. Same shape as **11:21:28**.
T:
**8:20:05**
